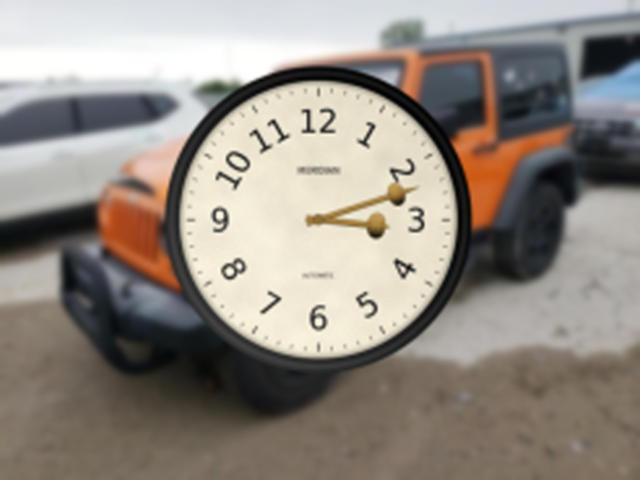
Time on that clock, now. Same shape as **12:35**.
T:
**3:12**
